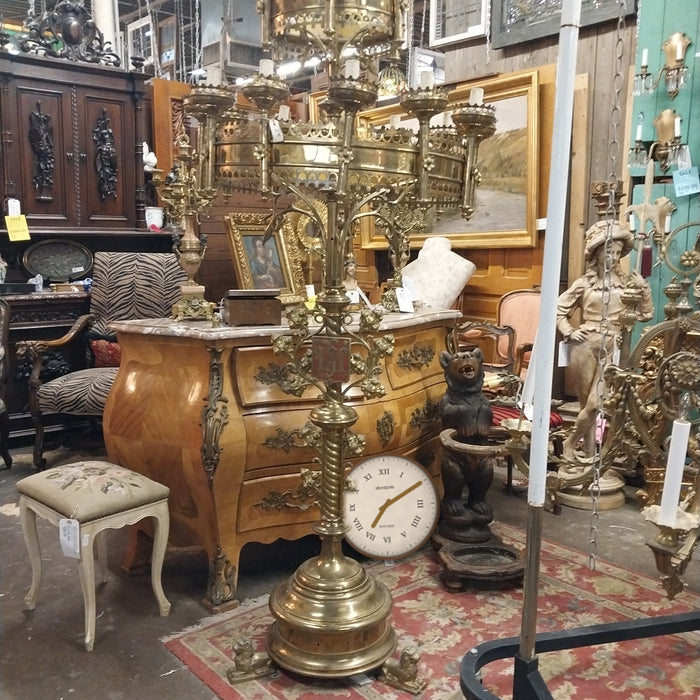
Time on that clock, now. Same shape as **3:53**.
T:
**7:10**
